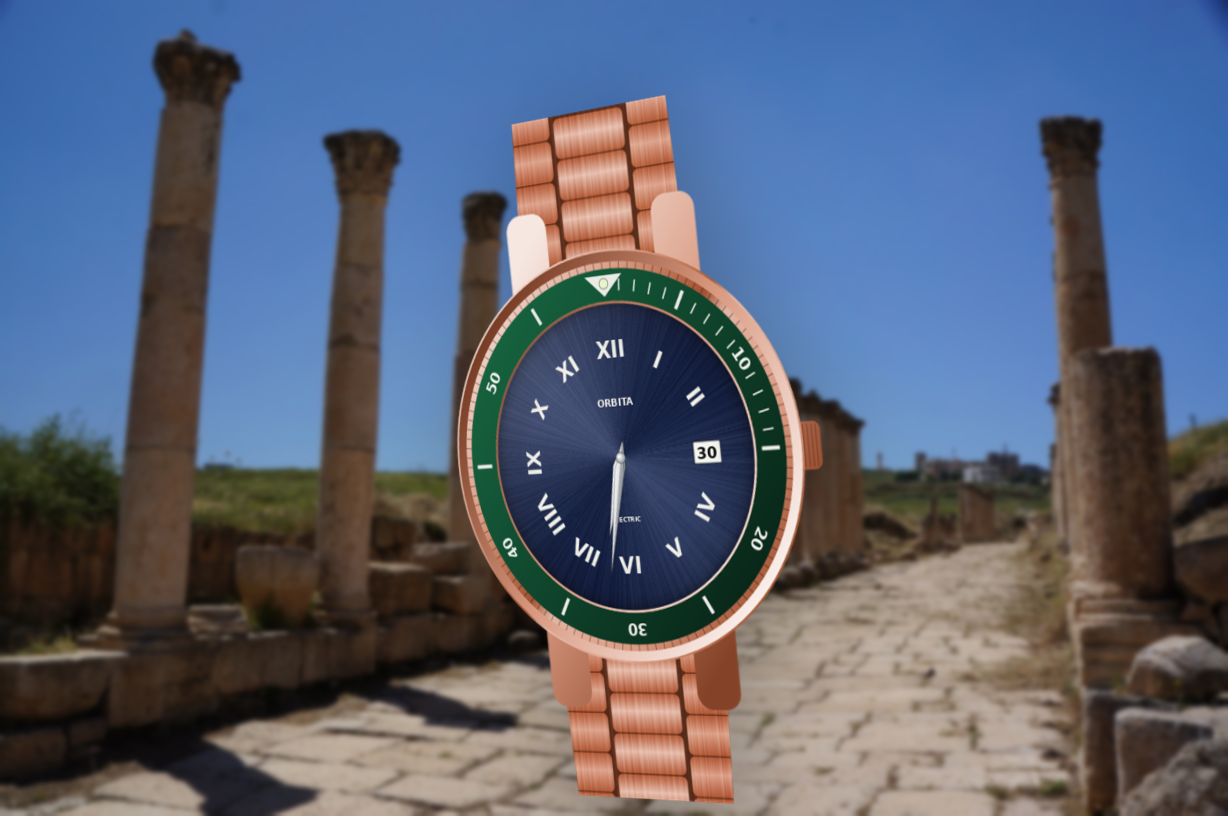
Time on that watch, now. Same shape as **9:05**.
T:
**6:32**
